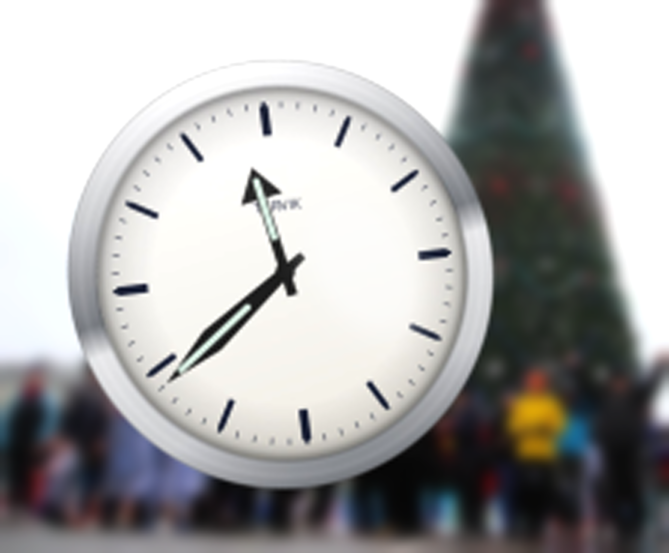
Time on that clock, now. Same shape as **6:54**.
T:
**11:39**
